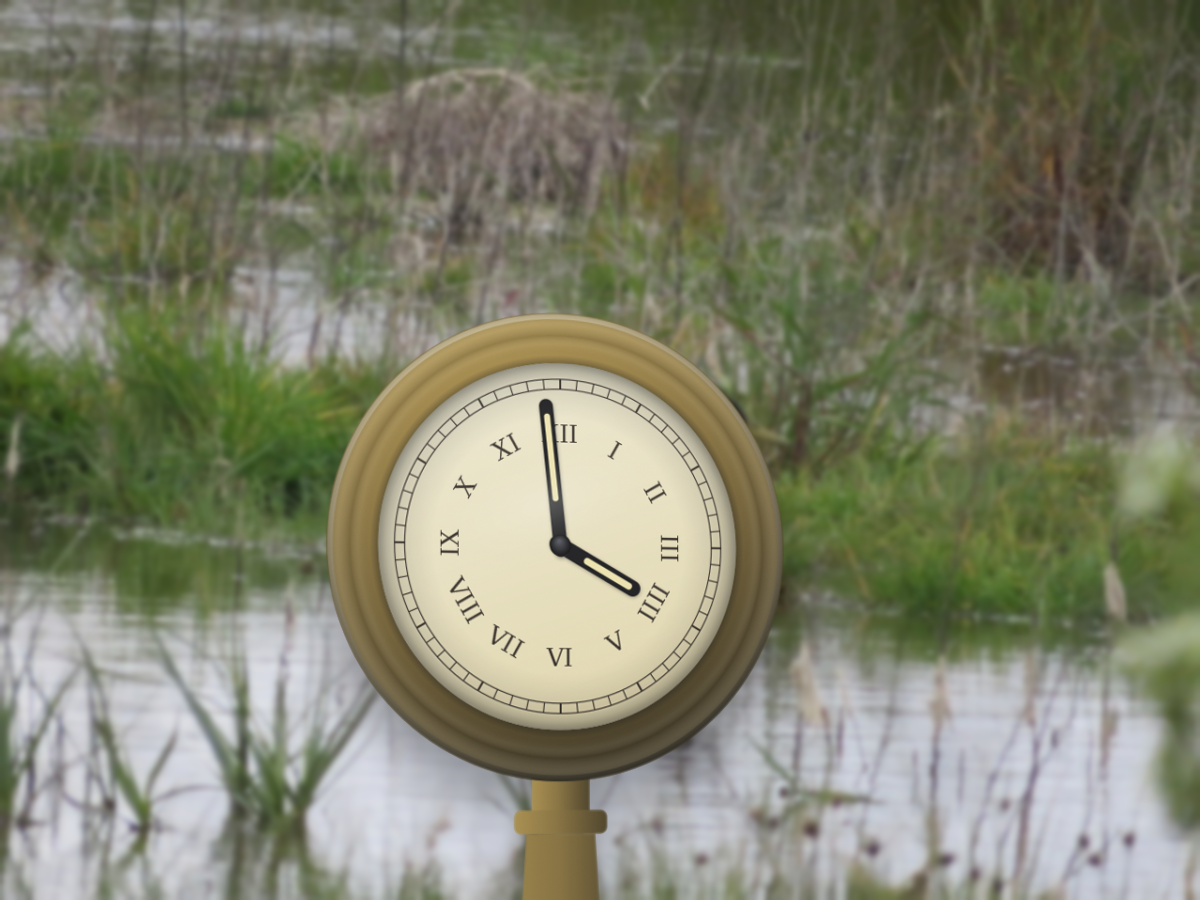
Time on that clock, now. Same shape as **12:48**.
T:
**3:59**
